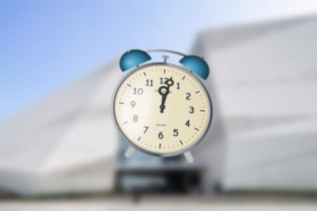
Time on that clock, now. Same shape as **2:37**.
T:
**12:02**
